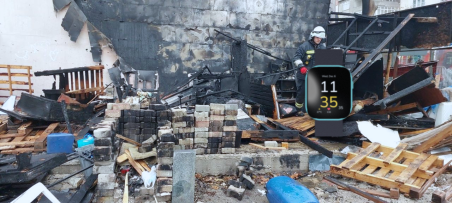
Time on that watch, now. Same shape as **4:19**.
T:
**11:35**
